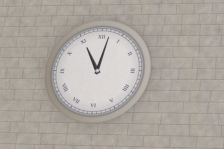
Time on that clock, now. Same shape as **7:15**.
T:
**11:02**
